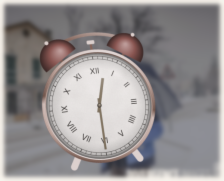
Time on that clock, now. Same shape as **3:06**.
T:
**12:30**
